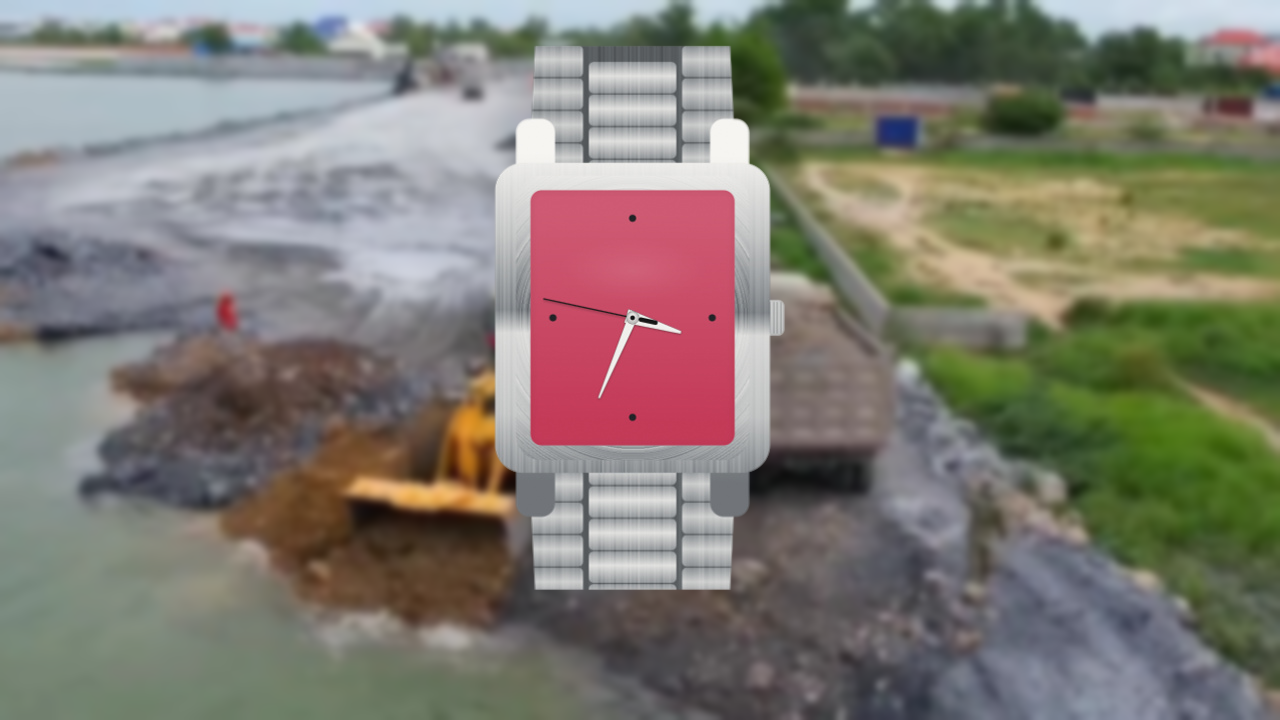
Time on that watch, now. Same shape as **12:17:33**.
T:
**3:33:47**
